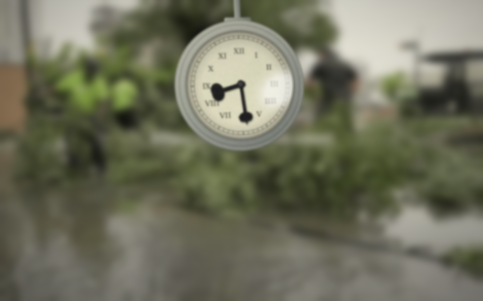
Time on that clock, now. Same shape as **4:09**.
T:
**8:29**
